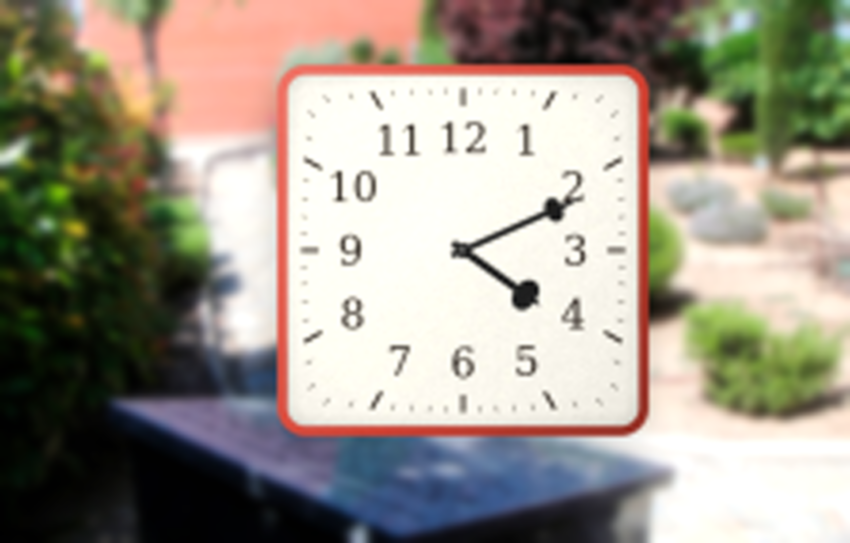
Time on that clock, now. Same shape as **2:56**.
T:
**4:11**
